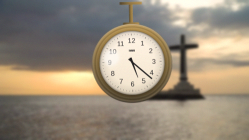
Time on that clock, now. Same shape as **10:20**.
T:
**5:22**
